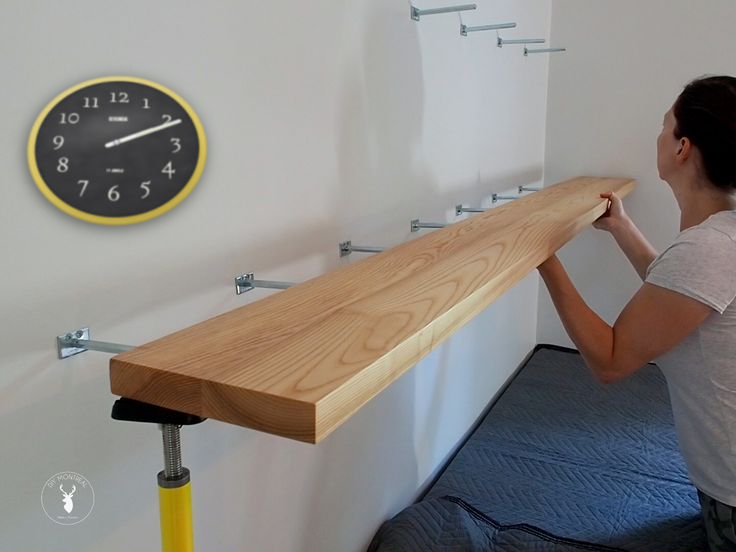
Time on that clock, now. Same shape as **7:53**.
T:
**2:11**
